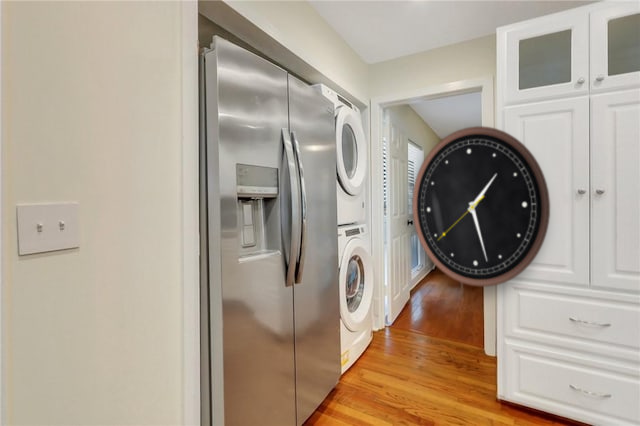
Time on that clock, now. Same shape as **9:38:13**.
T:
**1:27:39**
